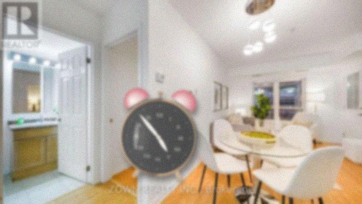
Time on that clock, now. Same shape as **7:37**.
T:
**4:53**
